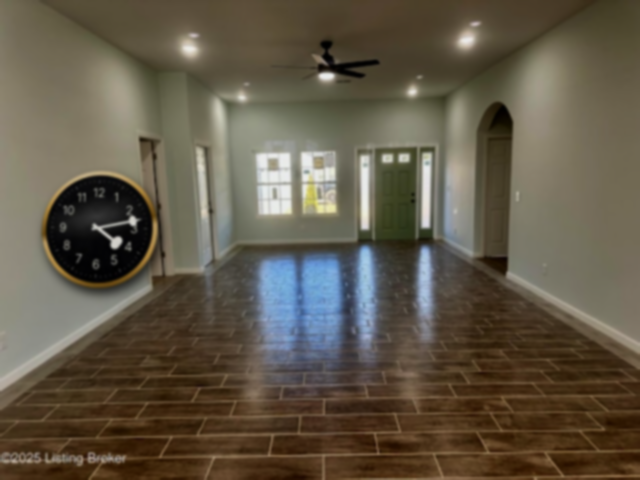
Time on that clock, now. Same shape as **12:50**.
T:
**4:13**
